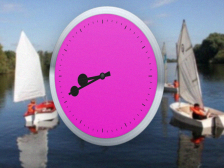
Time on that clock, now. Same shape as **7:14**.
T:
**8:41**
